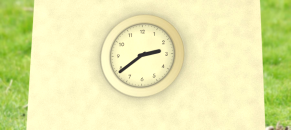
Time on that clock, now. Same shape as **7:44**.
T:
**2:39**
